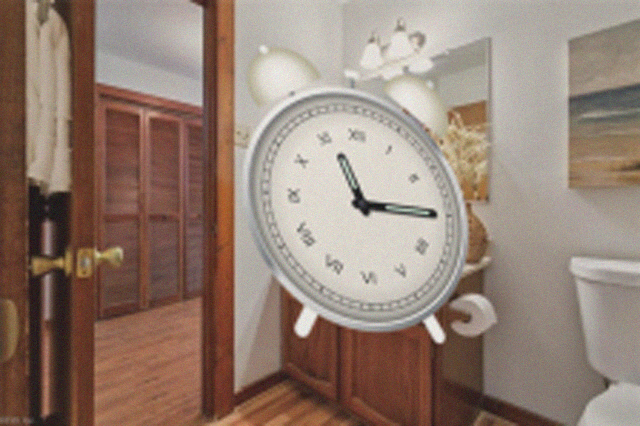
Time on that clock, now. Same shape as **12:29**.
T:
**11:15**
